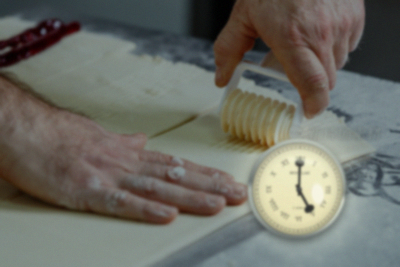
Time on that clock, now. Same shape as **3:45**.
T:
**5:00**
